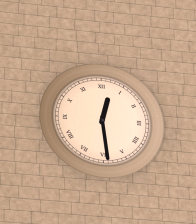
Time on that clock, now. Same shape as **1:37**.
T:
**12:29**
